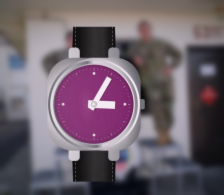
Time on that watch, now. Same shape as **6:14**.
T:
**3:05**
